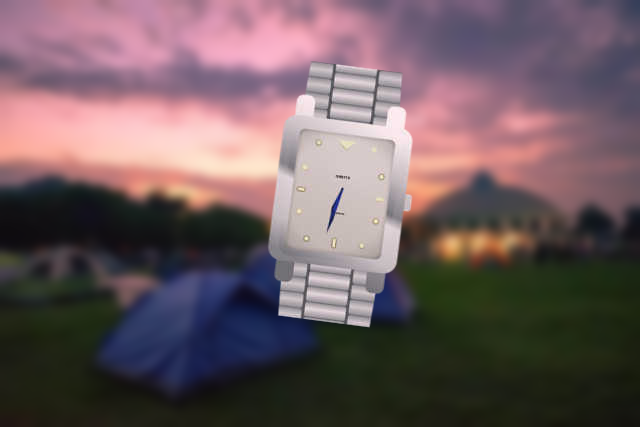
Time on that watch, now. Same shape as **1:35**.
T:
**6:32**
